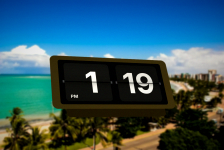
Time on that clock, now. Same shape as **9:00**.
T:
**1:19**
